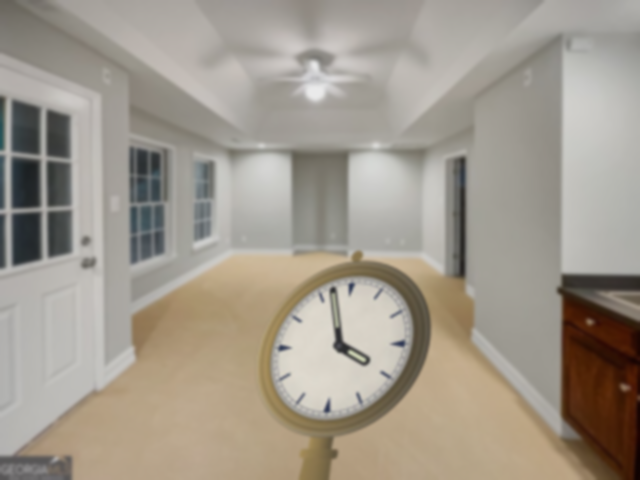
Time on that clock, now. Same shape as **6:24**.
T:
**3:57**
